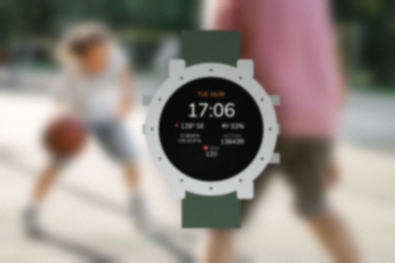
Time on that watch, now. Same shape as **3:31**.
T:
**17:06**
